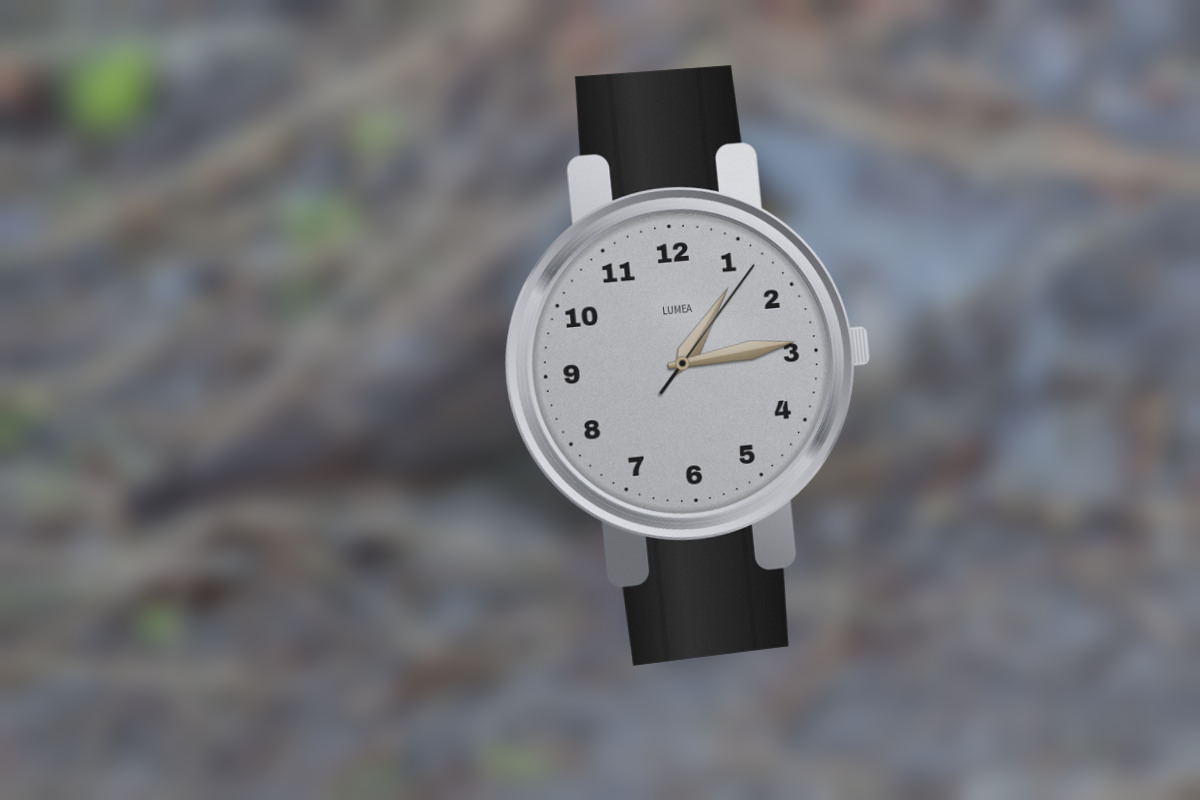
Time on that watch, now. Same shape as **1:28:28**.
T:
**1:14:07**
